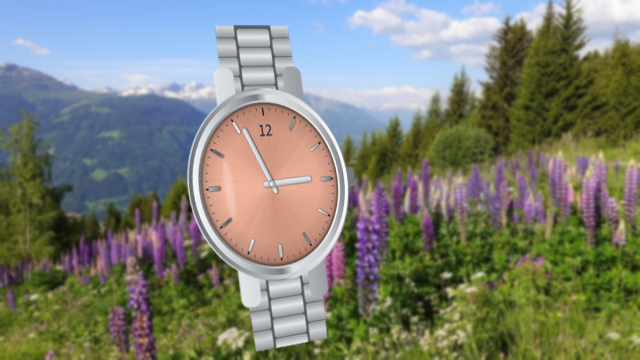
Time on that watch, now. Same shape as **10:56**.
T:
**2:56**
